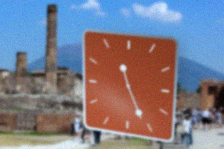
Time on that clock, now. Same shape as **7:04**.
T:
**11:26**
